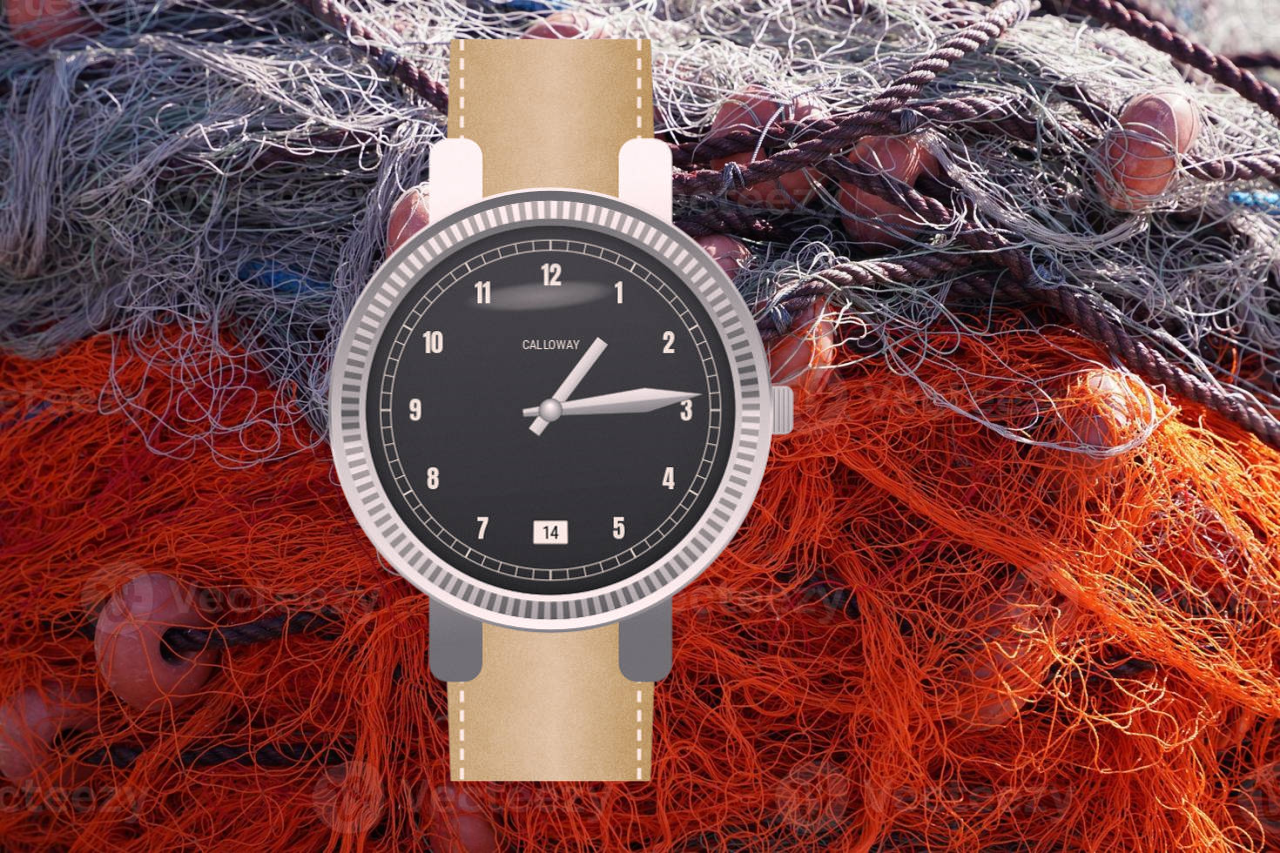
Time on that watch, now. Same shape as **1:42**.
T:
**1:14**
